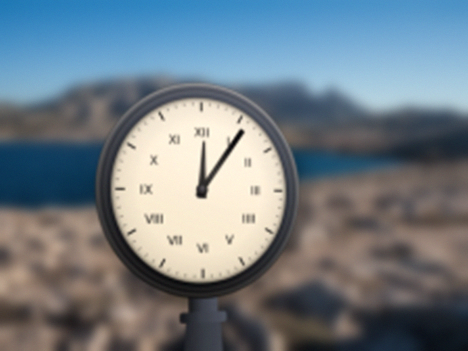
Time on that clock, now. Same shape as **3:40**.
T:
**12:06**
